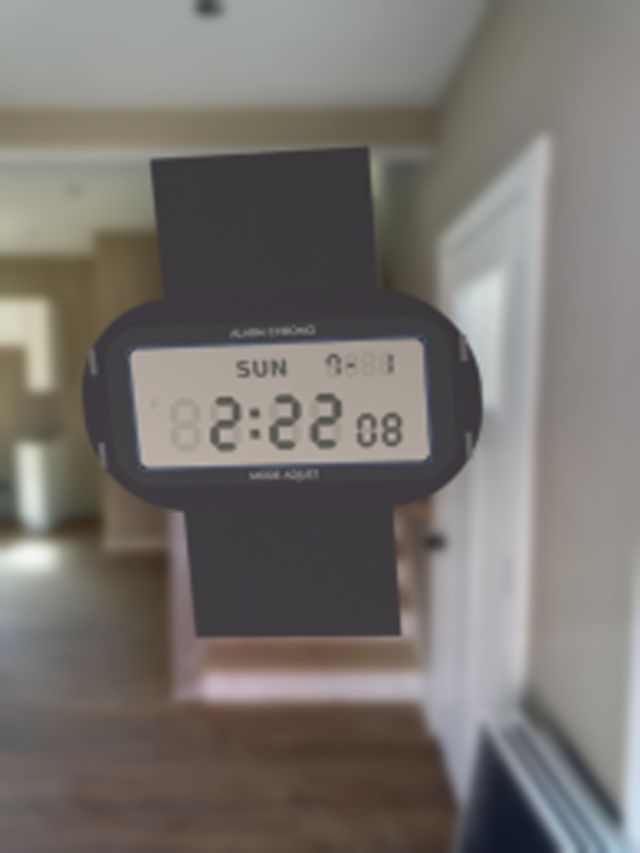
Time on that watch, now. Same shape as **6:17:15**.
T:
**2:22:08**
